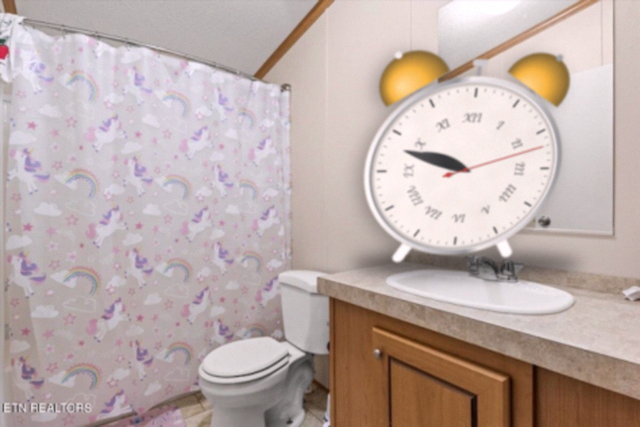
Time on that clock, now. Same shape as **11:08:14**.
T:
**9:48:12**
